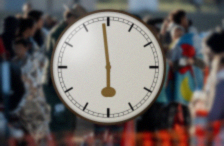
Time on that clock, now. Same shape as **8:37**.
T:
**5:59**
